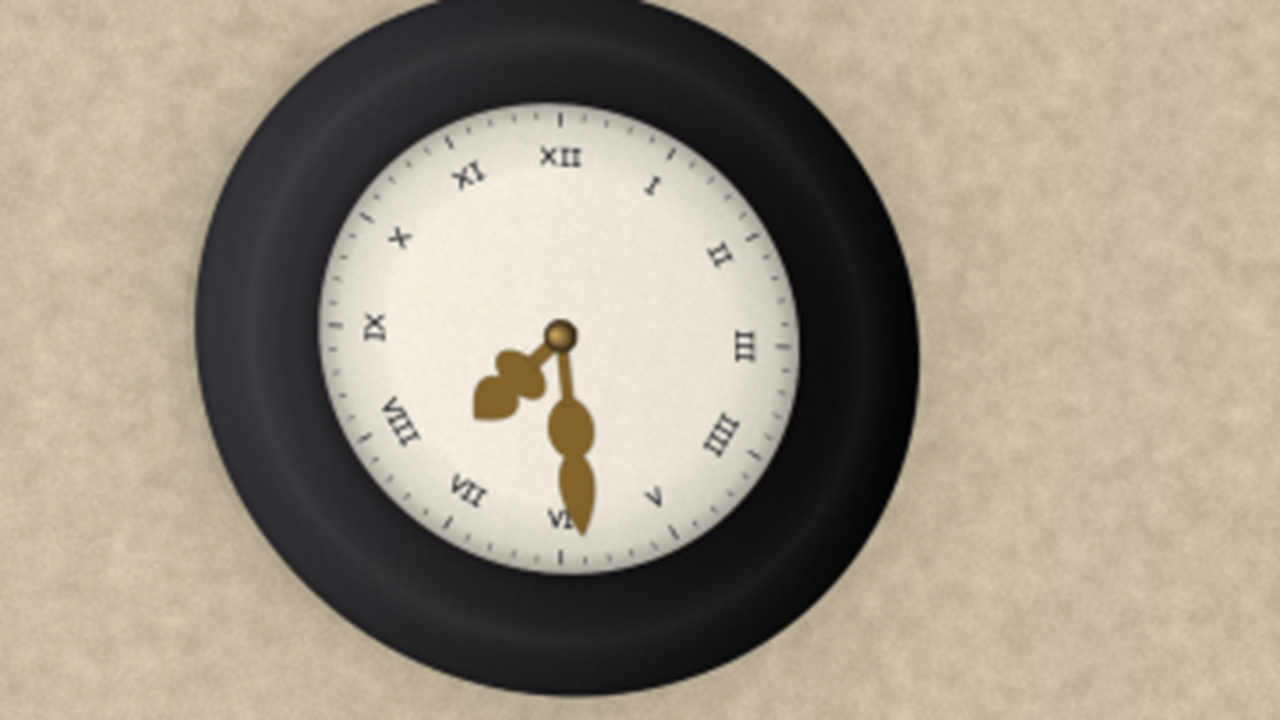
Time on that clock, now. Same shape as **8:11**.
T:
**7:29**
